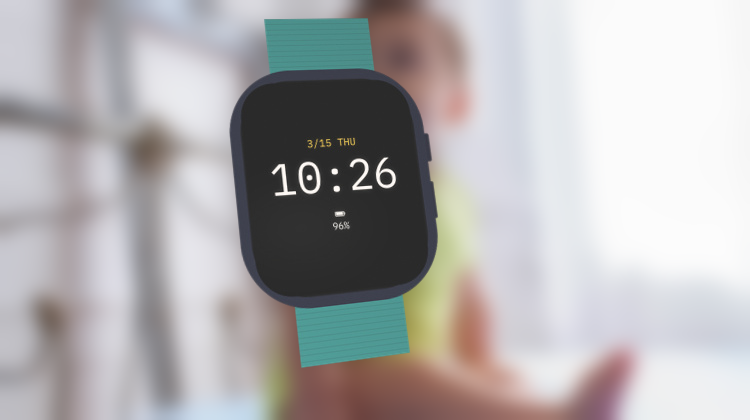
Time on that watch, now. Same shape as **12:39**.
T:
**10:26**
